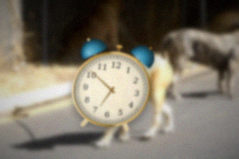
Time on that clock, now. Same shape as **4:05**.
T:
**6:51**
